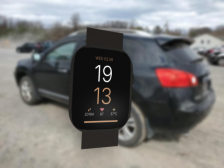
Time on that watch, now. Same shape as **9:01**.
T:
**19:13**
